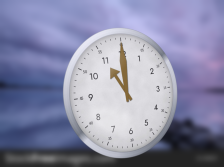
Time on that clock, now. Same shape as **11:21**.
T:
**11:00**
